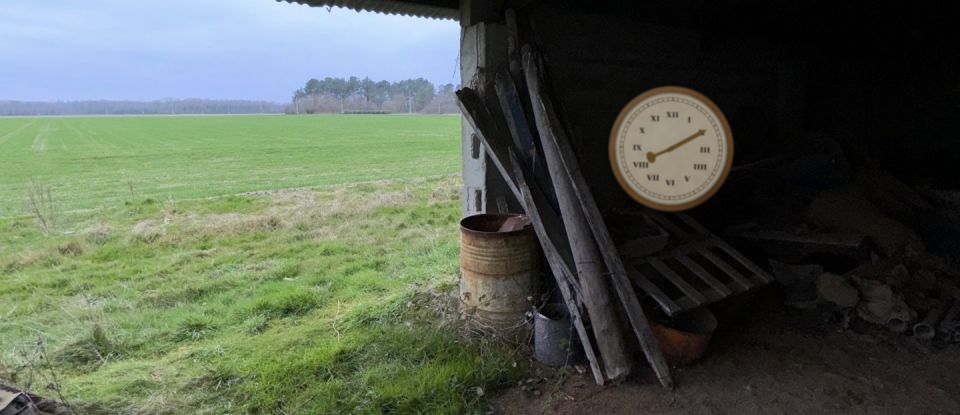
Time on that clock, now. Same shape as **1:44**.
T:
**8:10**
